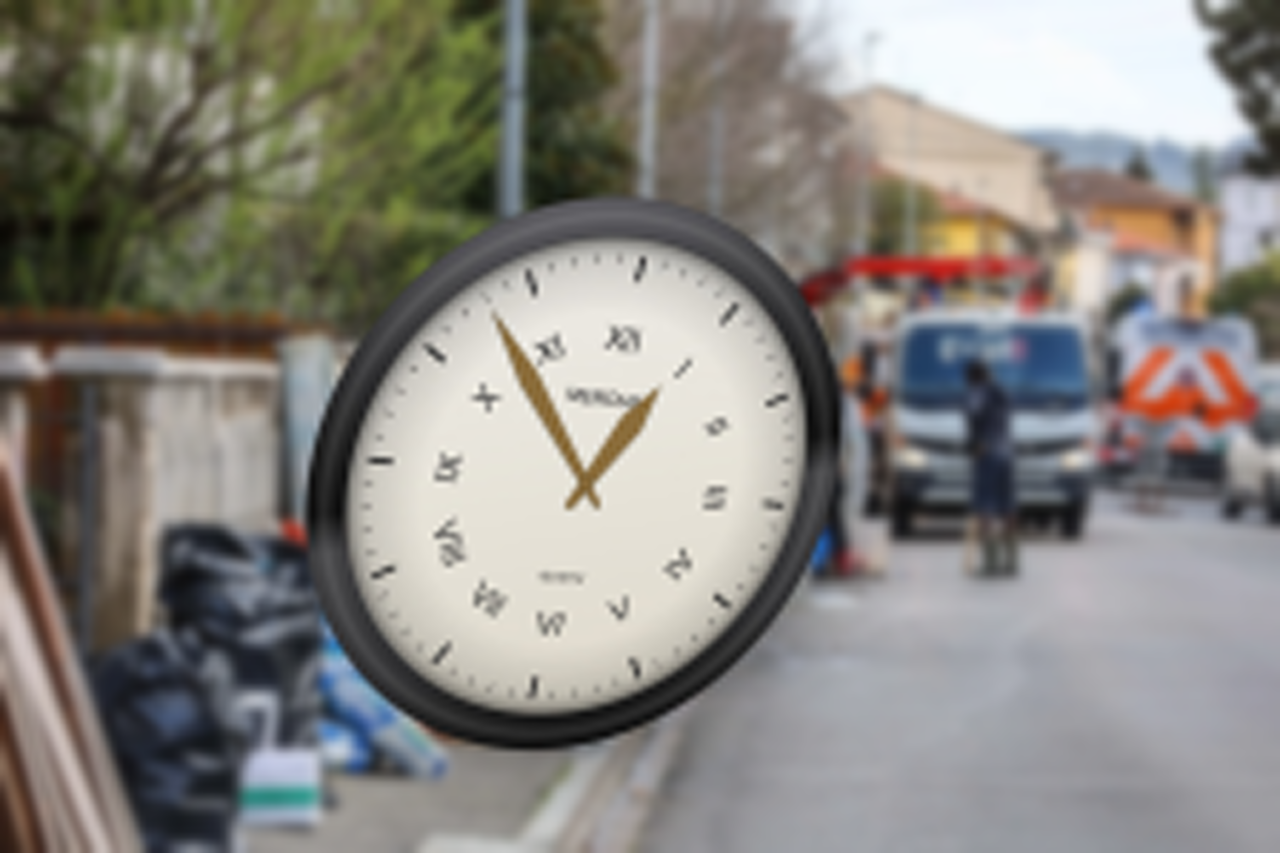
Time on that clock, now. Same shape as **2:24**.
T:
**12:53**
